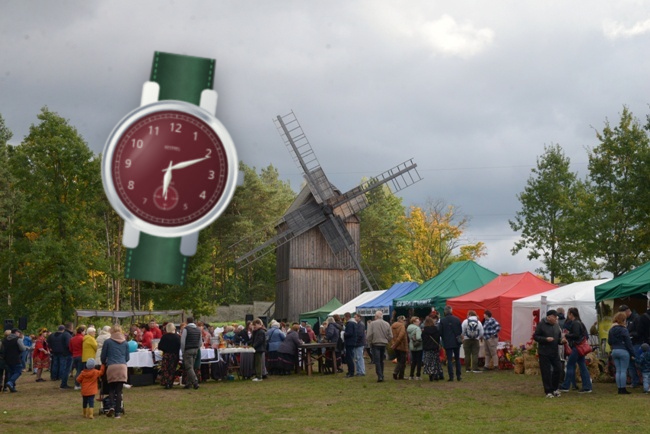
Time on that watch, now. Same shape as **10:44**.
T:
**6:11**
